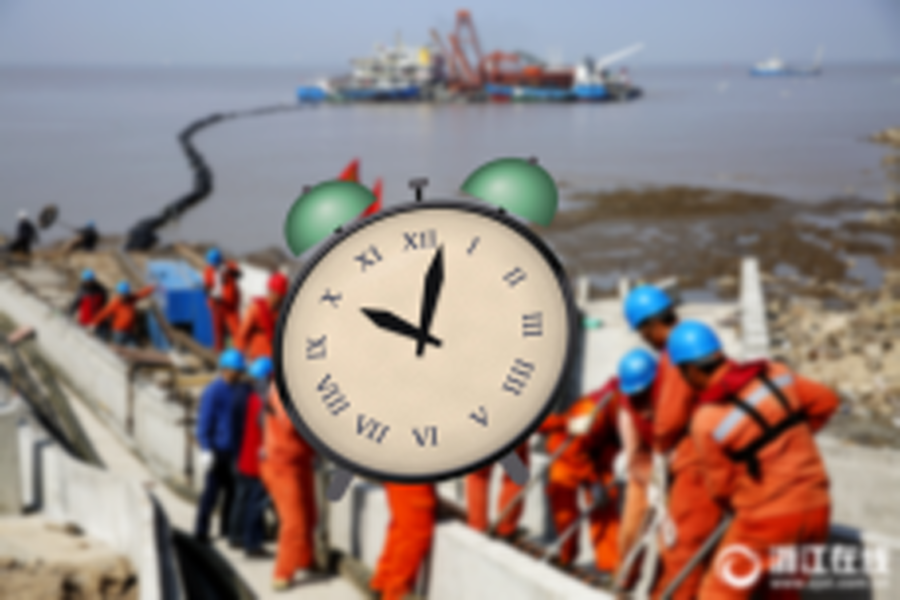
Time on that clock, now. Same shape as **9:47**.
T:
**10:02**
